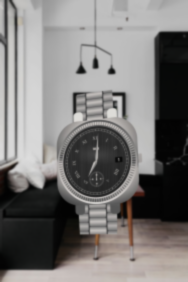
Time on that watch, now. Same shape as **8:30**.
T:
**7:01**
